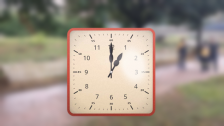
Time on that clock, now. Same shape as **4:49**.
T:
**1:00**
